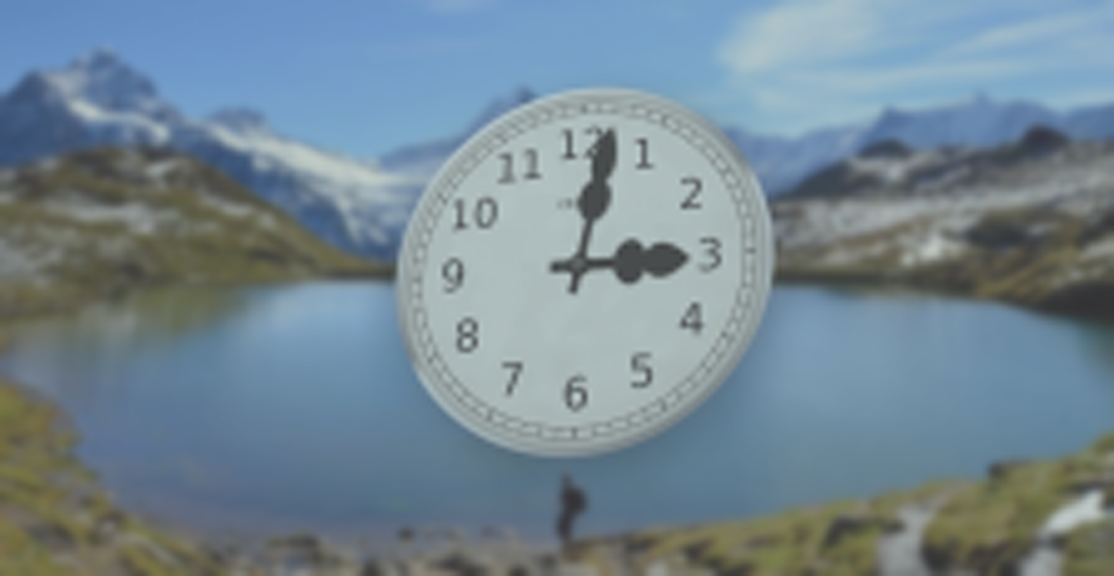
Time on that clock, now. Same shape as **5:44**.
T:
**3:02**
